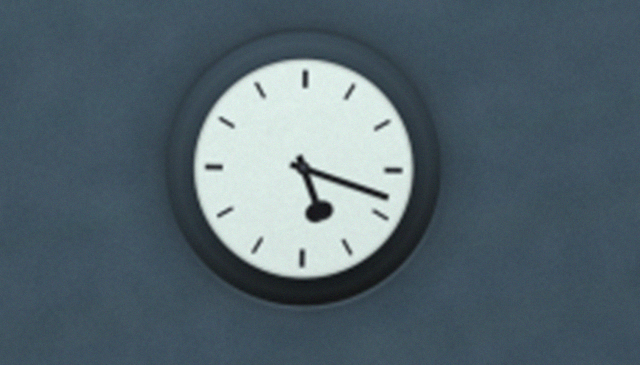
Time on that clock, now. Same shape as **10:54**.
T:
**5:18**
